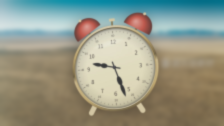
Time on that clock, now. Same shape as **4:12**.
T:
**9:27**
